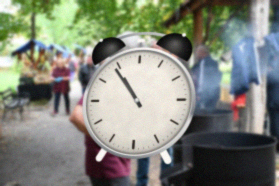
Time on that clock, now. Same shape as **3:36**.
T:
**10:54**
